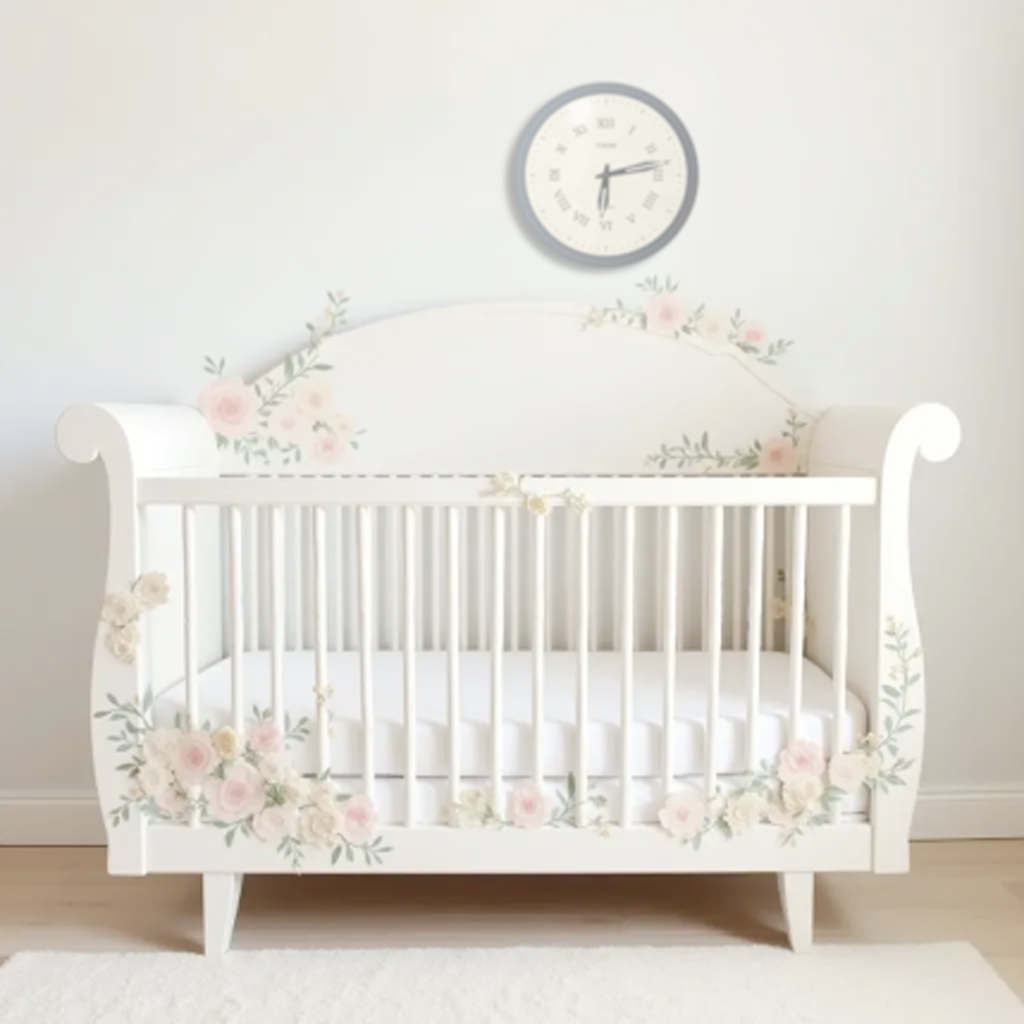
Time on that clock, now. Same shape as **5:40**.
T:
**6:13**
